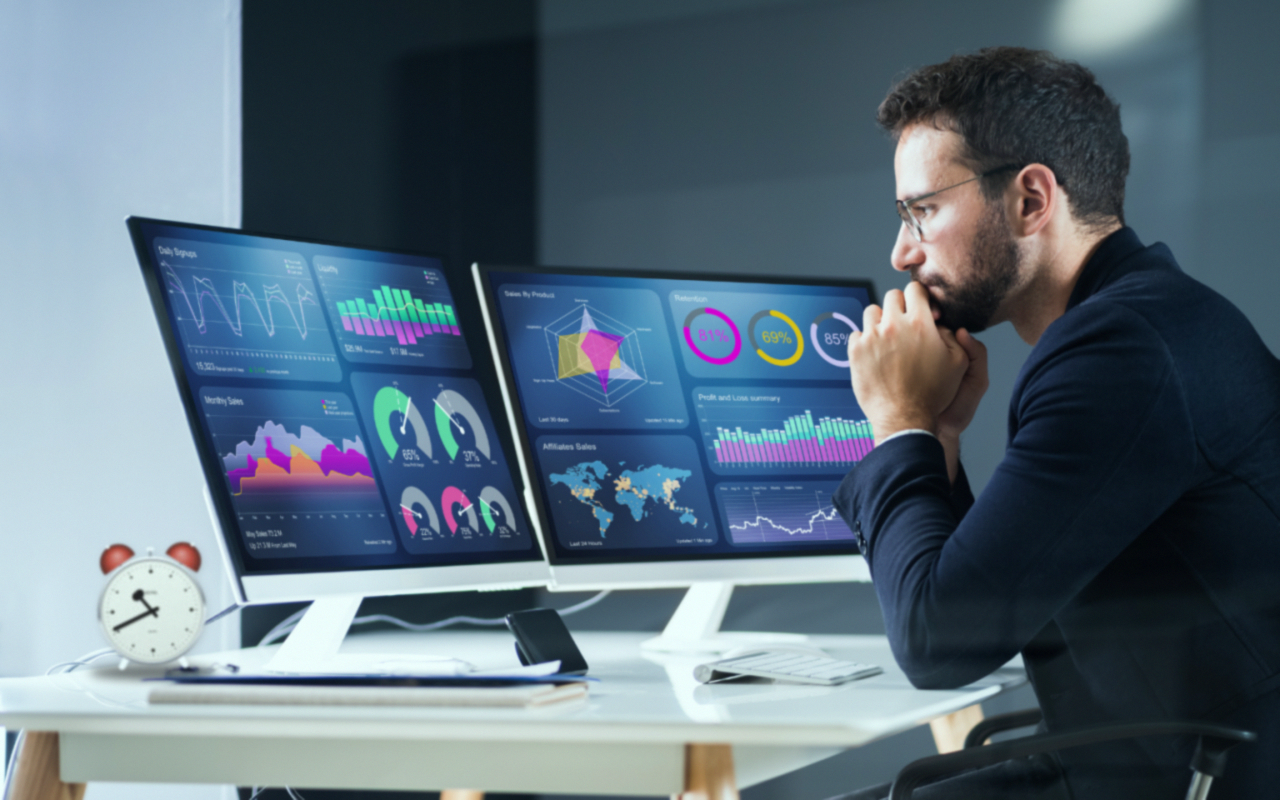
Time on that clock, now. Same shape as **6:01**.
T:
**10:41**
